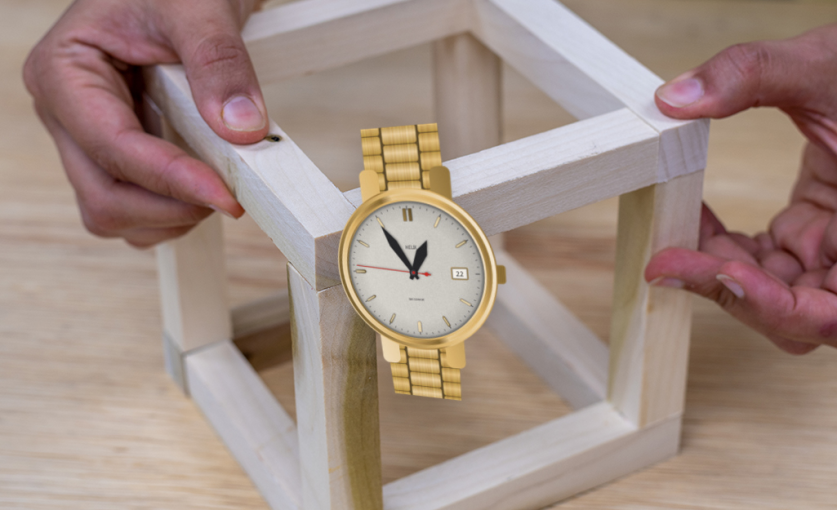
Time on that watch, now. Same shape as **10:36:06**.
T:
**12:54:46**
